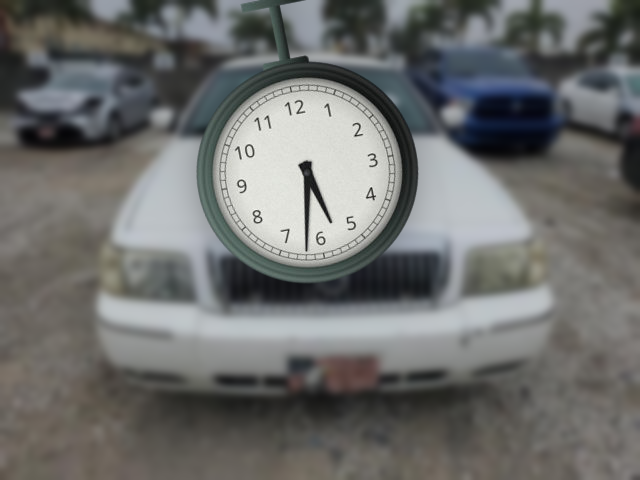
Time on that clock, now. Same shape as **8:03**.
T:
**5:32**
